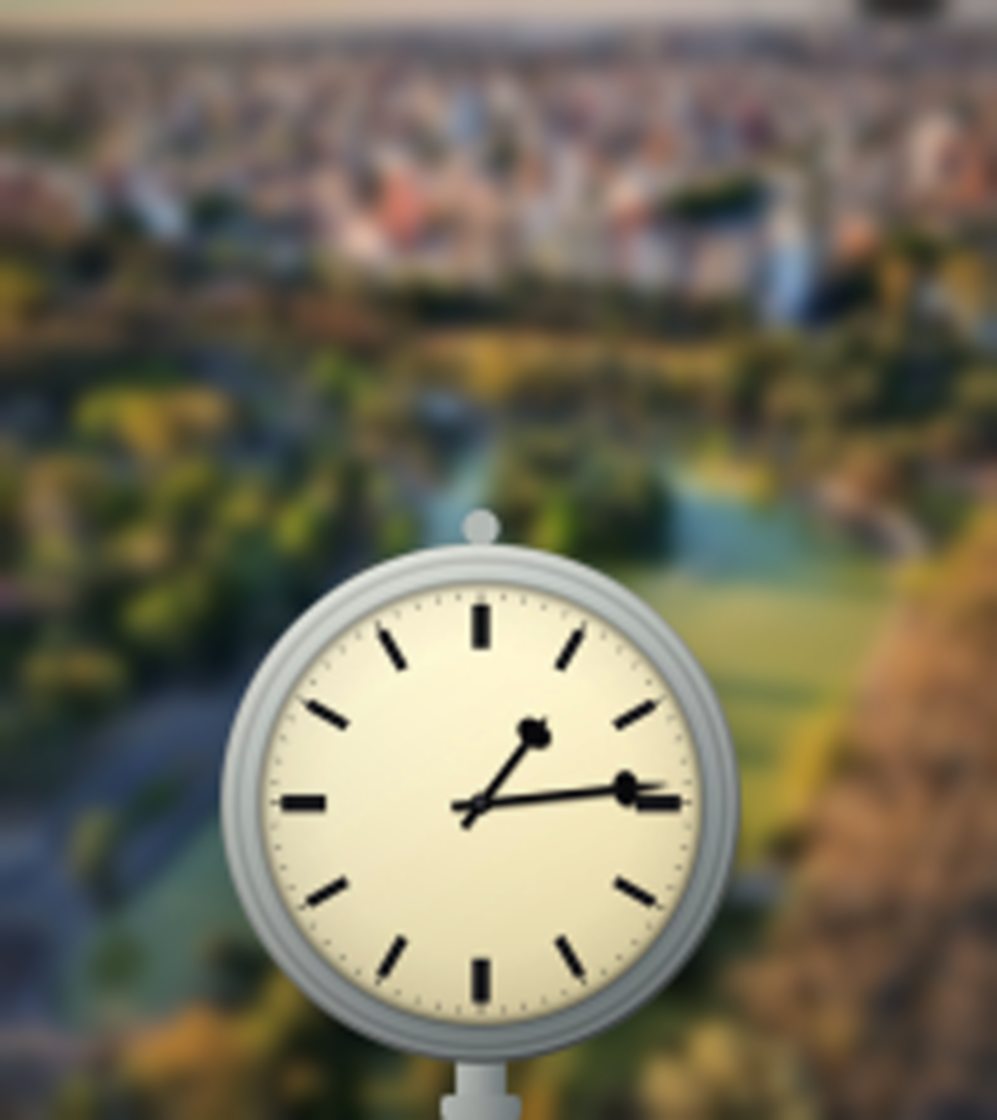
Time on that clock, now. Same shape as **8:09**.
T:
**1:14**
